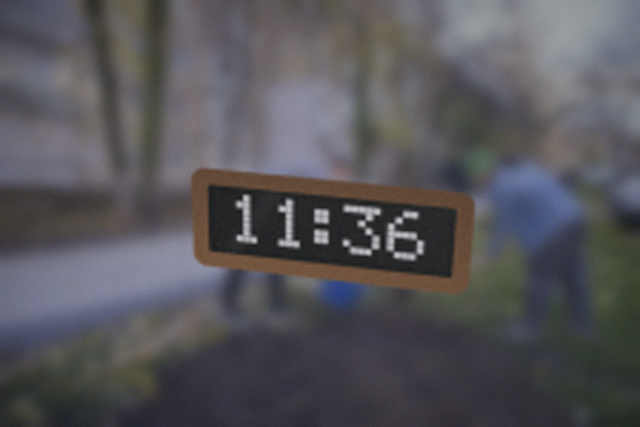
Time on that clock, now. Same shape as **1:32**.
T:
**11:36**
